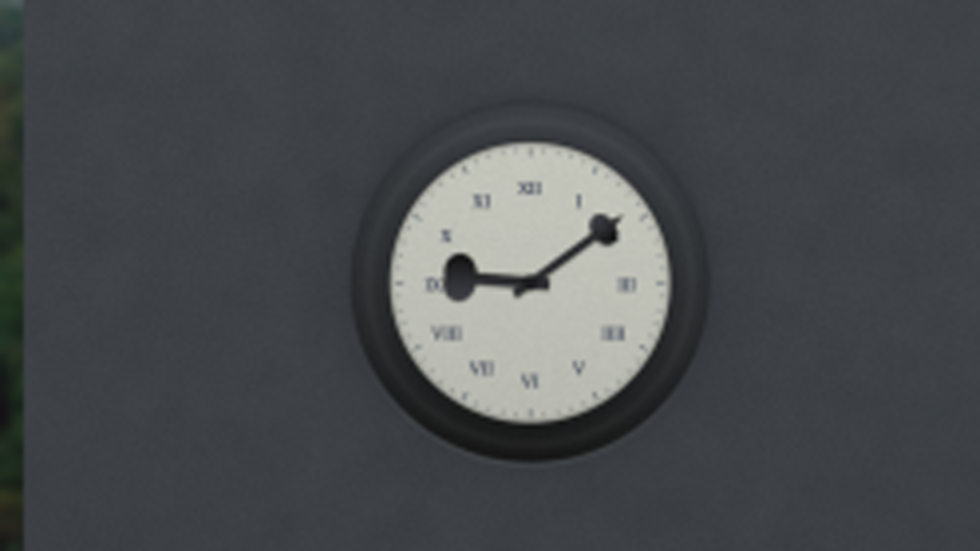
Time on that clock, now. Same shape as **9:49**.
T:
**9:09**
